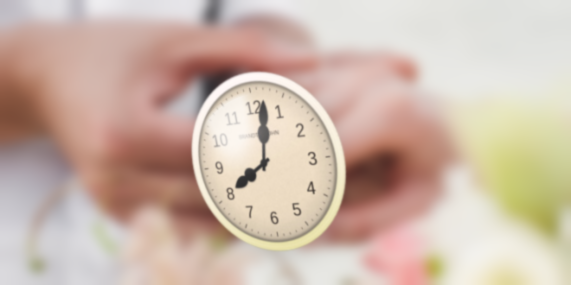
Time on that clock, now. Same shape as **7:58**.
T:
**8:02**
